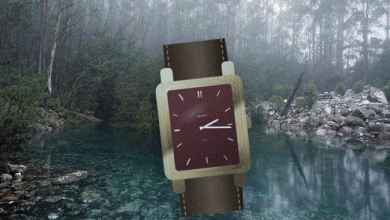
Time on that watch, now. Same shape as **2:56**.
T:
**2:16**
